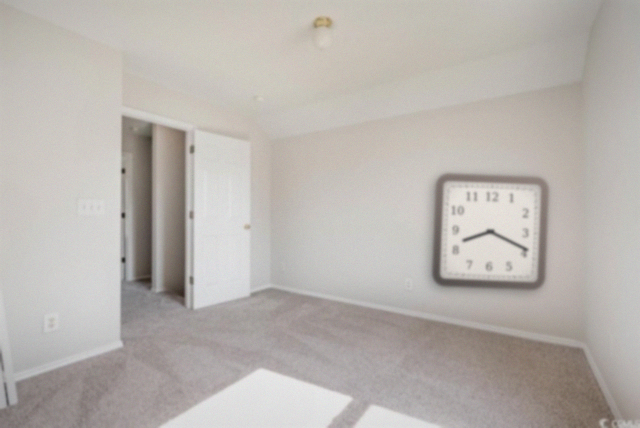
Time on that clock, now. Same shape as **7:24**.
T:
**8:19**
